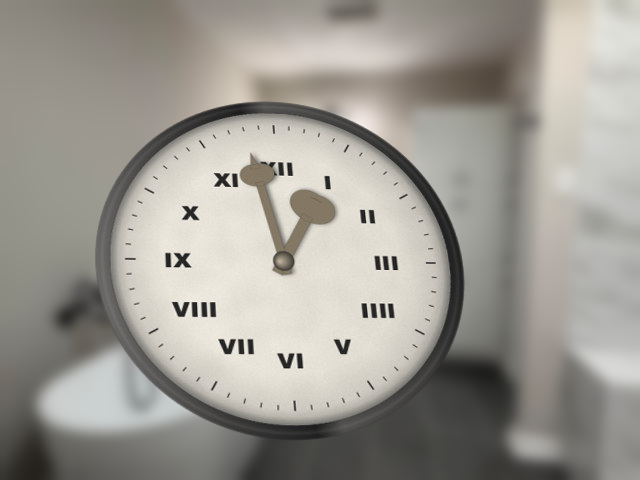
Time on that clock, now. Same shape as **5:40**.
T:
**12:58**
